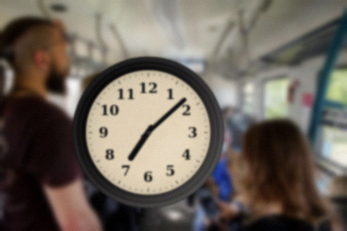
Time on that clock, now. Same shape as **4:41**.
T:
**7:08**
